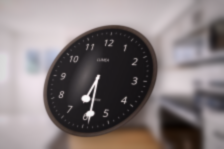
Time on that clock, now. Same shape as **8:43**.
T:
**6:29**
